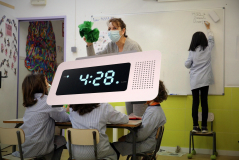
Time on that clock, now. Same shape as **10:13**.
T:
**4:28**
